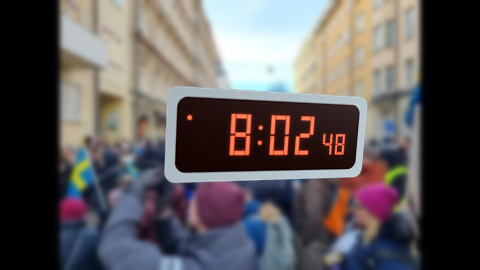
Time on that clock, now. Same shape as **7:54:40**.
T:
**8:02:48**
